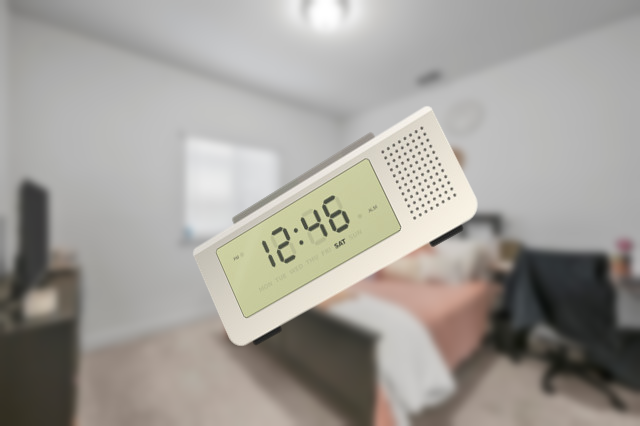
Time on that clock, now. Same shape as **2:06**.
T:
**12:46**
